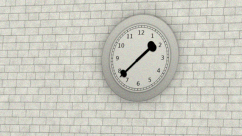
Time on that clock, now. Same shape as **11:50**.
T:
**1:38**
